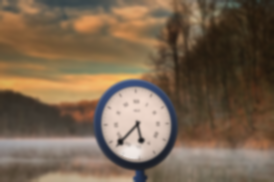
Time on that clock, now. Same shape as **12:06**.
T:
**5:38**
